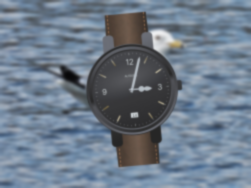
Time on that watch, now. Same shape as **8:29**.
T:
**3:03**
